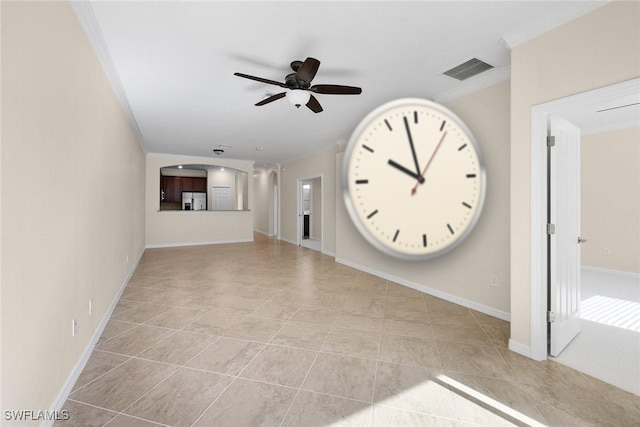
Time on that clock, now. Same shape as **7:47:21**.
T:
**9:58:06**
